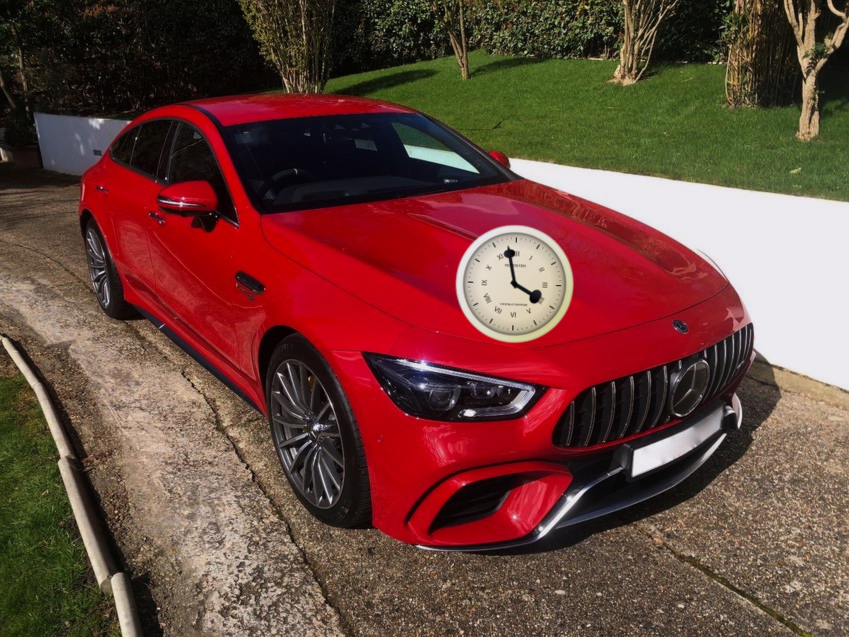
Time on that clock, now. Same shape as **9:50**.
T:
**3:58**
